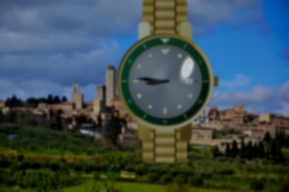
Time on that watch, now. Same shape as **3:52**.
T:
**8:46**
